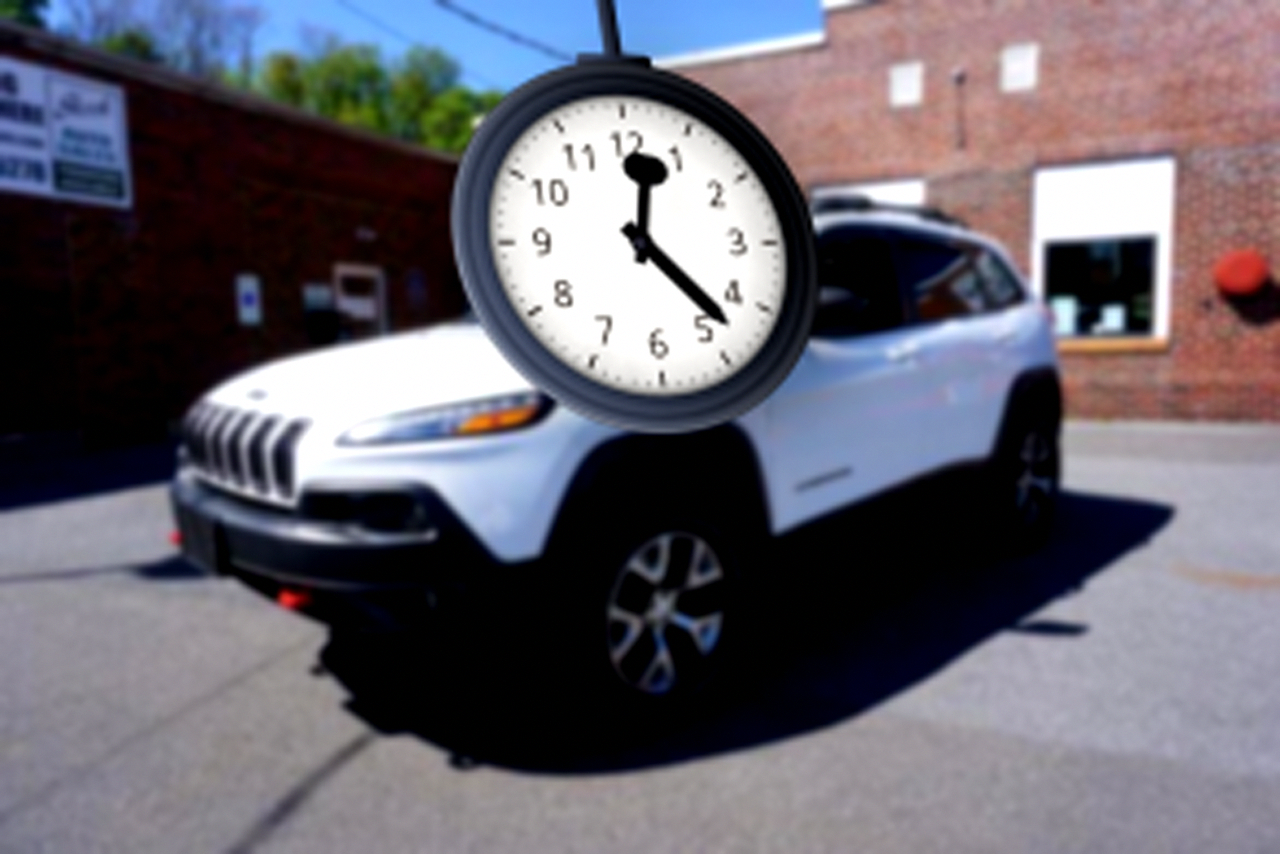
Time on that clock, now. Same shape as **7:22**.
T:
**12:23**
